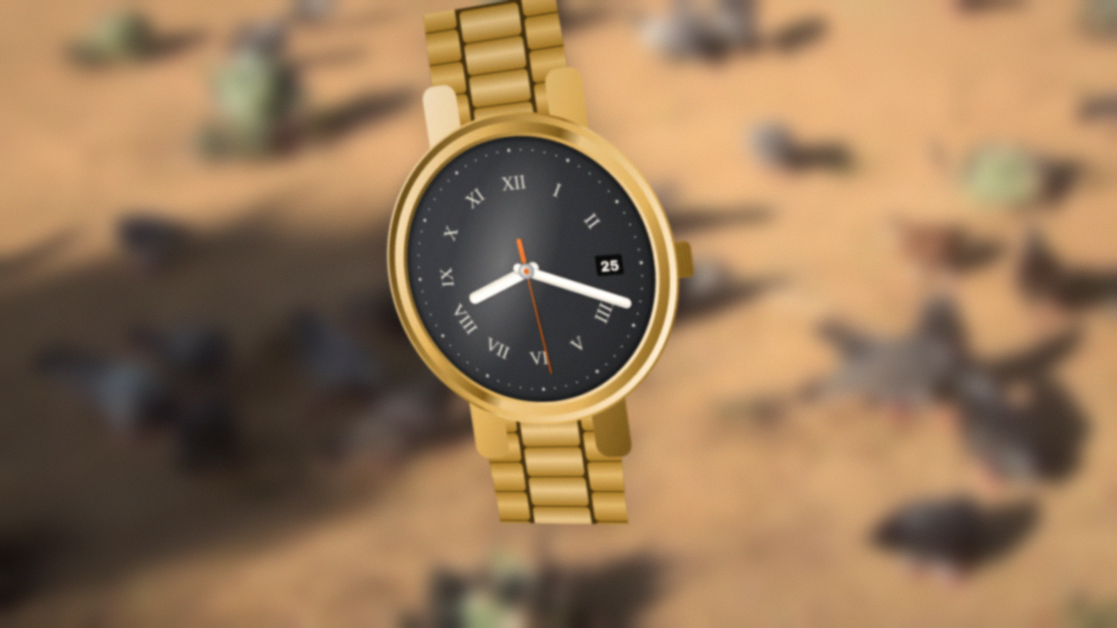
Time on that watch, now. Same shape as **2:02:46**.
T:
**8:18:29**
